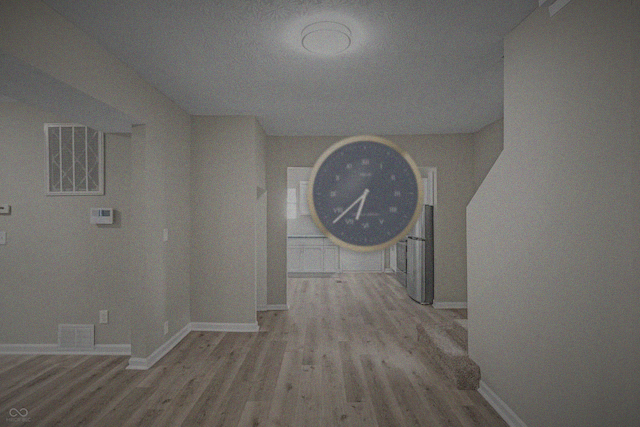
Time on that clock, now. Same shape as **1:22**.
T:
**6:38**
